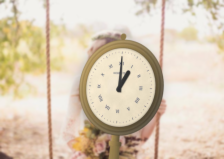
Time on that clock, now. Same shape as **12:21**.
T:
**1:00**
